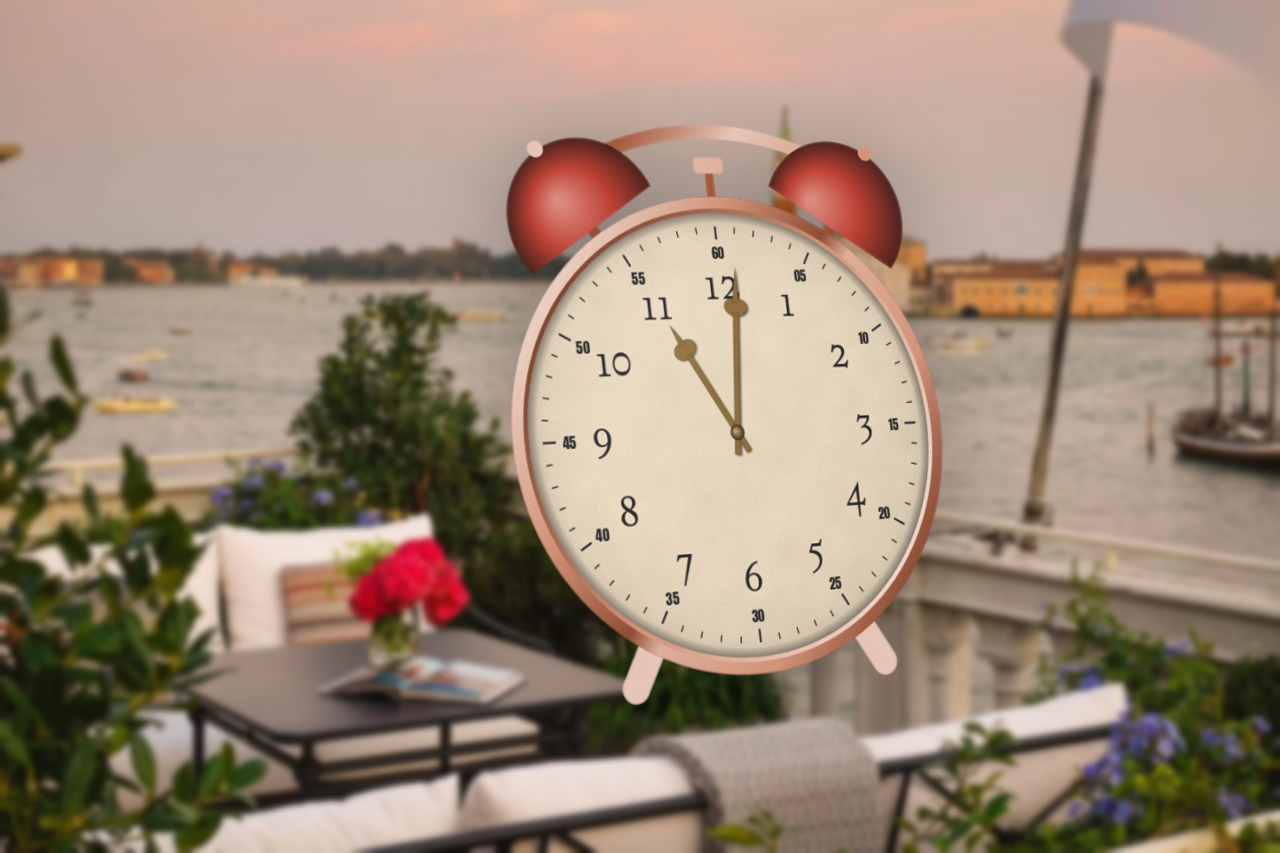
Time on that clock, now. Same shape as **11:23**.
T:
**11:01**
